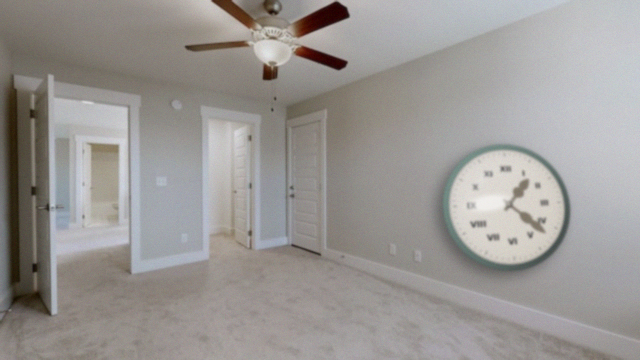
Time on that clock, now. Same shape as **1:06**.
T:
**1:22**
